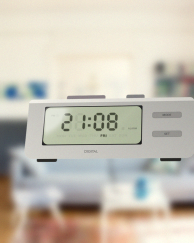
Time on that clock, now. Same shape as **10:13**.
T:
**21:08**
